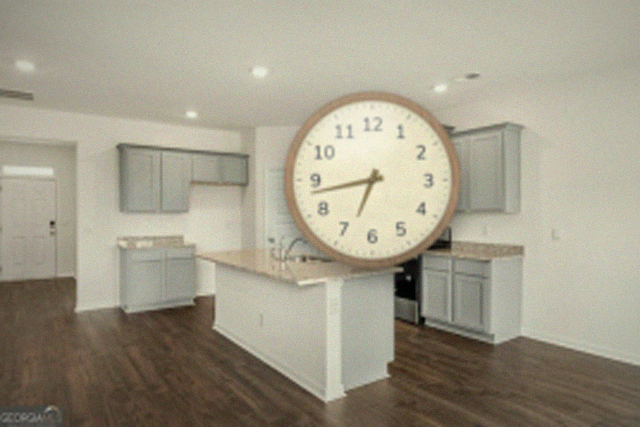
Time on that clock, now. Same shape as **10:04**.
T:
**6:43**
